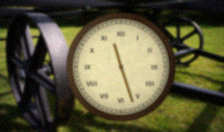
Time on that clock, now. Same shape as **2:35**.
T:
**11:27**
